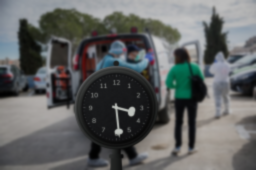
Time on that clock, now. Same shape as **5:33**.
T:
**3:29**
